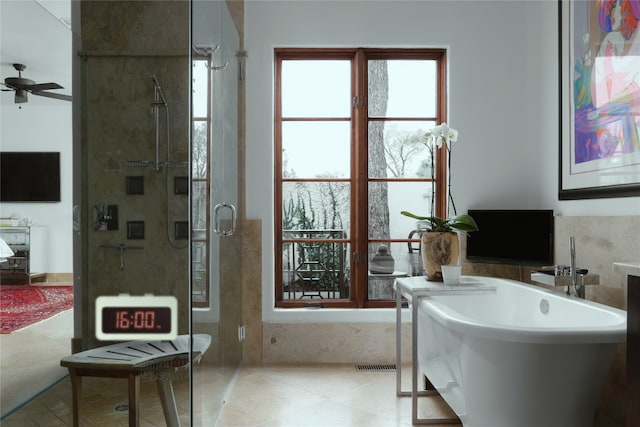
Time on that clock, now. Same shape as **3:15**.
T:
**16:00**
